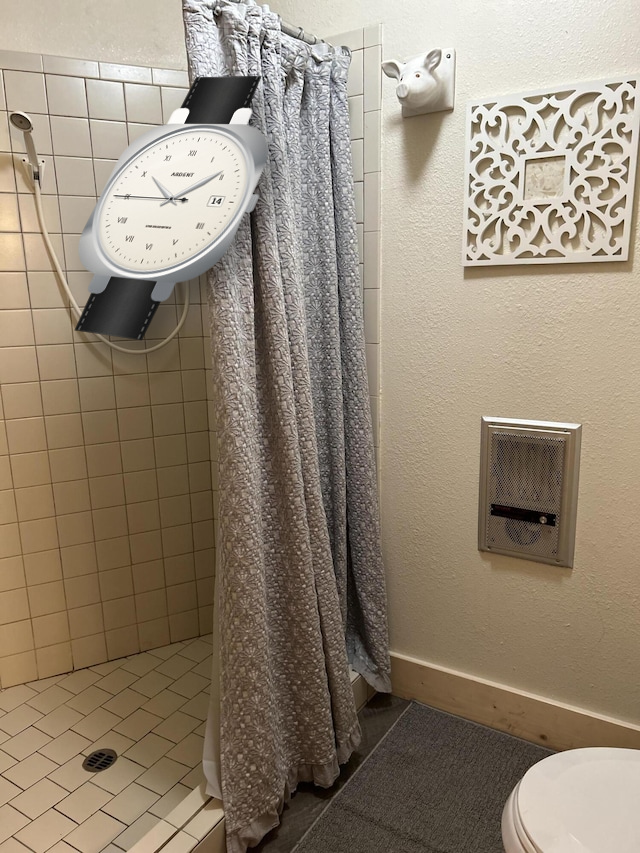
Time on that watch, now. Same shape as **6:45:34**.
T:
**10:08:45**
